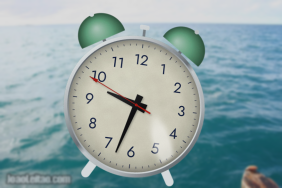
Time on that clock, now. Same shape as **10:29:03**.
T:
**9:32:49**
